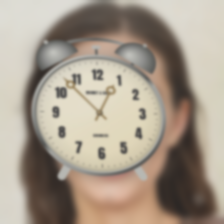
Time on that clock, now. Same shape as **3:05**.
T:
**12:53**
